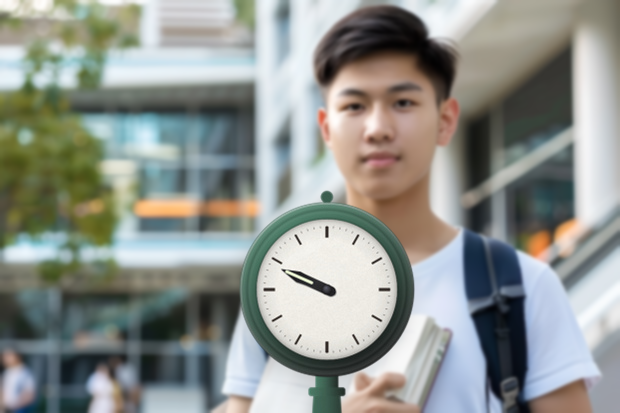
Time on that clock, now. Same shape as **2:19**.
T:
**9:49**
